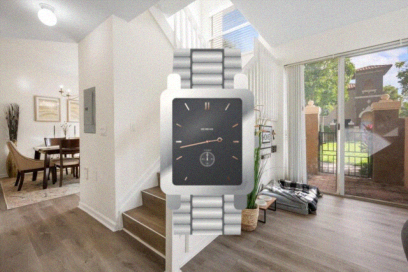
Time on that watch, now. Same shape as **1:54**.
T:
**2:43**
